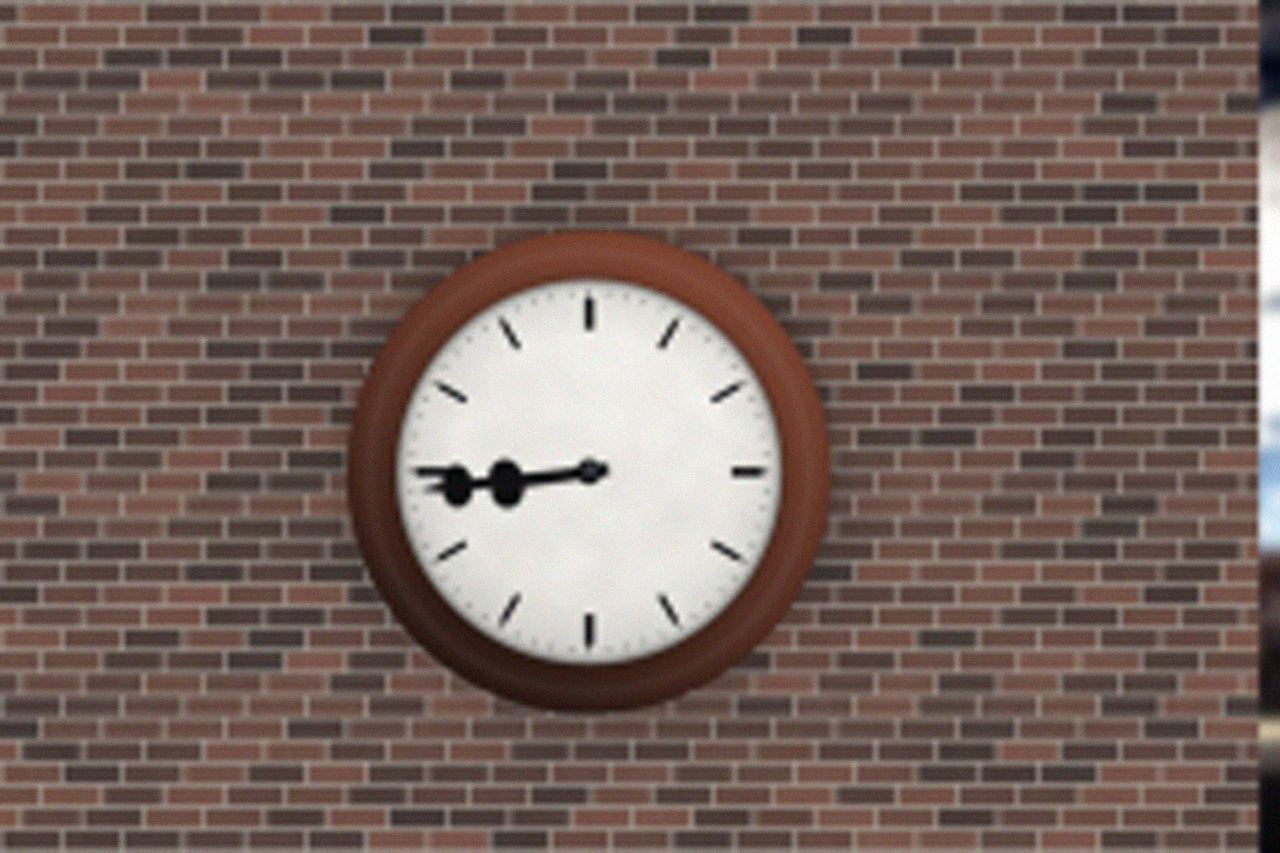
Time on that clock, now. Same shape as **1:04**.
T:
**8:44**
